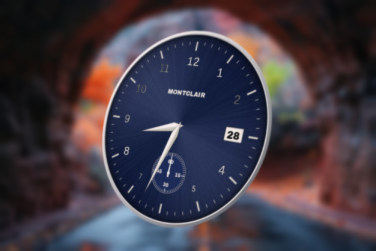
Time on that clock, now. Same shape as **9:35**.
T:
**8:33**
